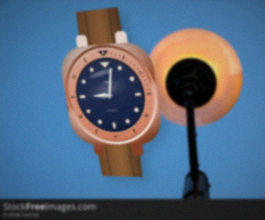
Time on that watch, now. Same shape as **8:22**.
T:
**9:02**
